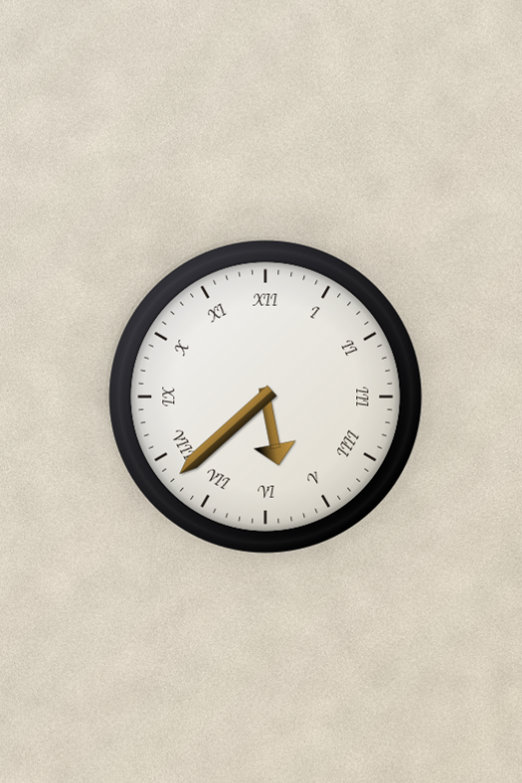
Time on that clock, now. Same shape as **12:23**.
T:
**5:38**
